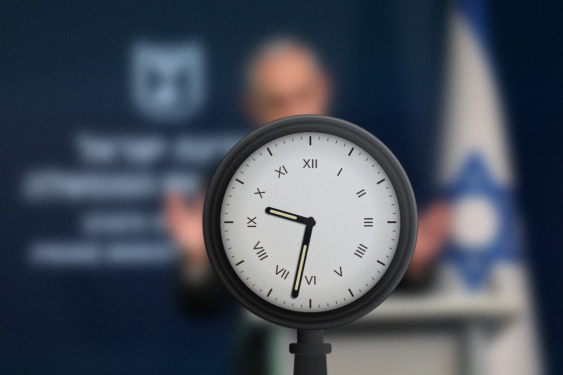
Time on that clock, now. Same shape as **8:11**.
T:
**9:32**
